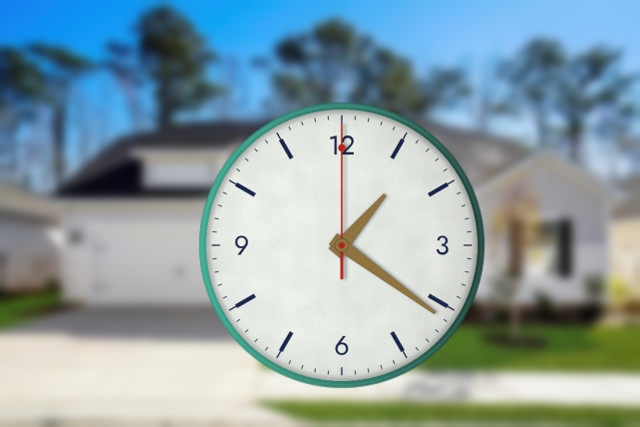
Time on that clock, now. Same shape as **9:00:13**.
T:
**1:21:00**
